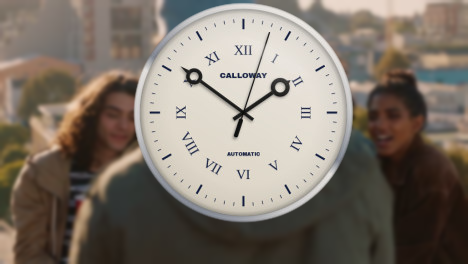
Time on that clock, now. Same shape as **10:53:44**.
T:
**1:51:03**
